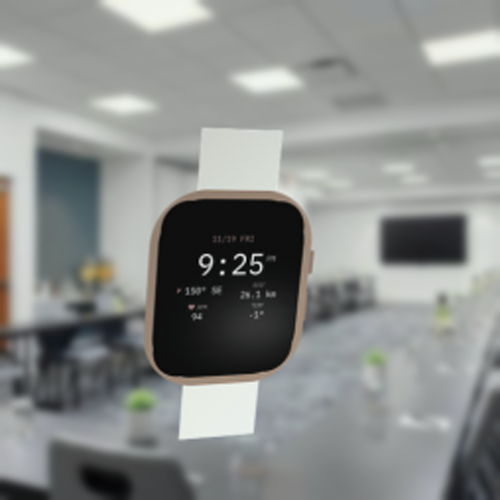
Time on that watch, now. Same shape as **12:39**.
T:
**9:25**
